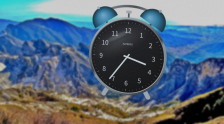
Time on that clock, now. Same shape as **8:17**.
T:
**3:36**
